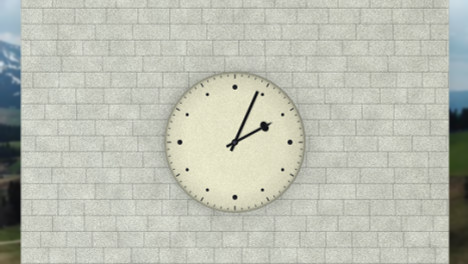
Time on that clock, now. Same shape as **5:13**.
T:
**2:04**
